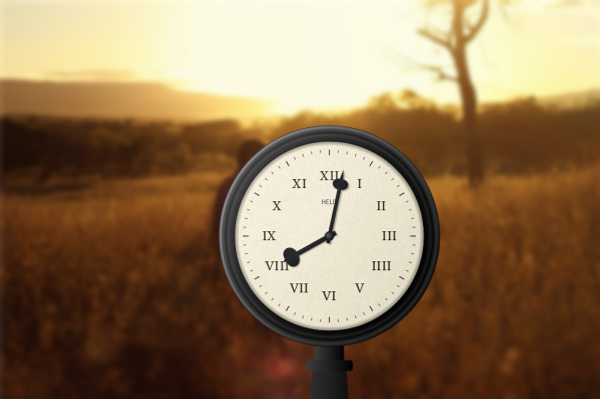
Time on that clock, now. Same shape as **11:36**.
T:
**8:02**
